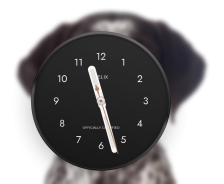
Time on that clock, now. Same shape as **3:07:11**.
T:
**11:27:27**
